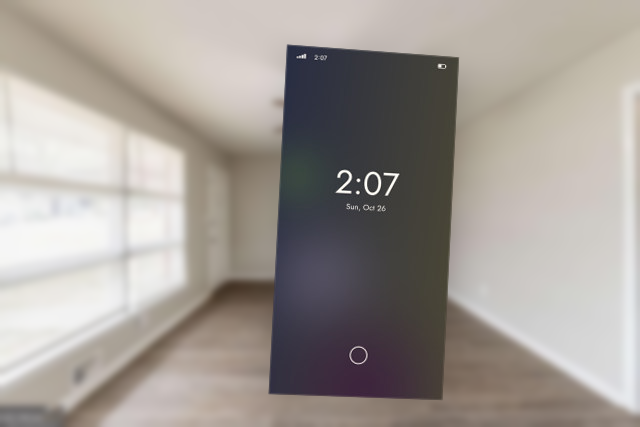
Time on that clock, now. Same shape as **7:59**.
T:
**2:07**
